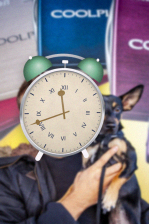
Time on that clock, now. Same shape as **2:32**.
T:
**11:42**
